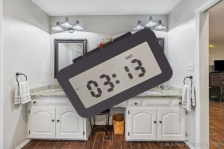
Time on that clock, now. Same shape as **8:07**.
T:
**3:13**
